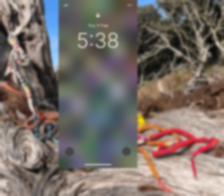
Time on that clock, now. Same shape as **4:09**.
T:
**5:38**
